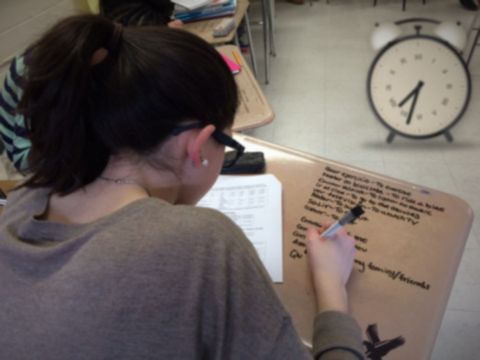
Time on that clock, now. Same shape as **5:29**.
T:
**7:33**
